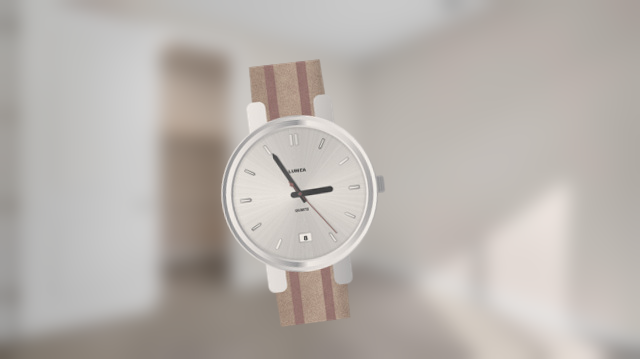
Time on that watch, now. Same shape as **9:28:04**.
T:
**2:55:24**
